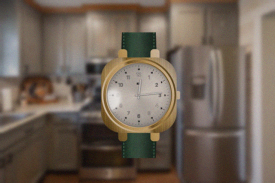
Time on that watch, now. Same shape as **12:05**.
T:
**12:14**
